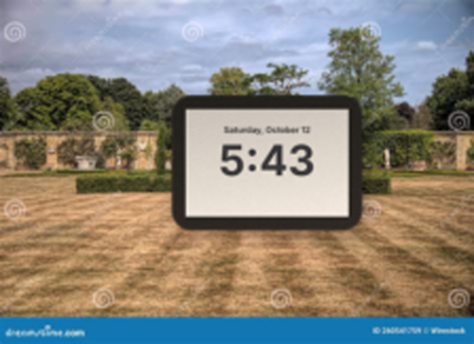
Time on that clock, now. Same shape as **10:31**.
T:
**5:43**
